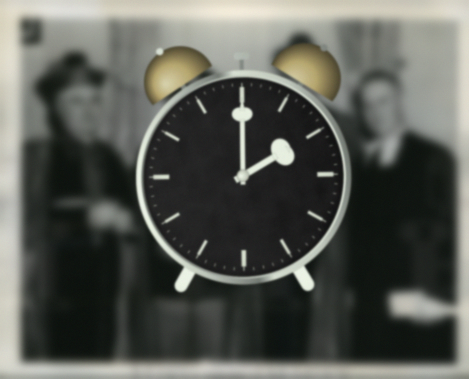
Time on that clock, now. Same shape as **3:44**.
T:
**2:00**
